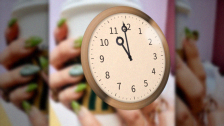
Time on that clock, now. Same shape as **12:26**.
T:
**10:59**
